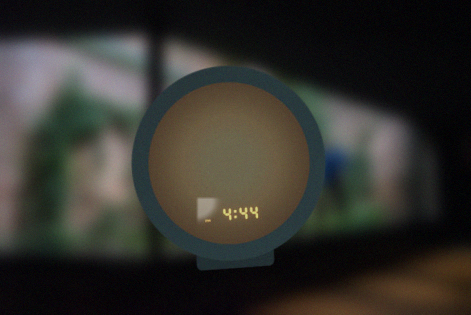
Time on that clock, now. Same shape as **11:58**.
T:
**4:44**
